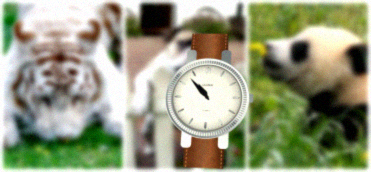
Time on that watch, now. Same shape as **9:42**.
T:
**10:53**
